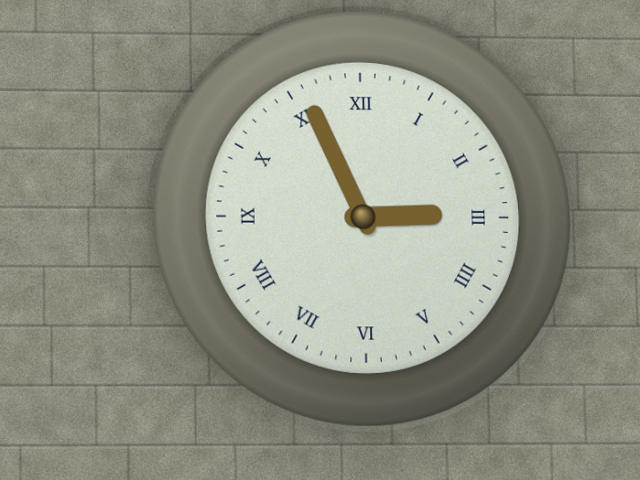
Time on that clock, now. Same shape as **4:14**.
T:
**2:56**
